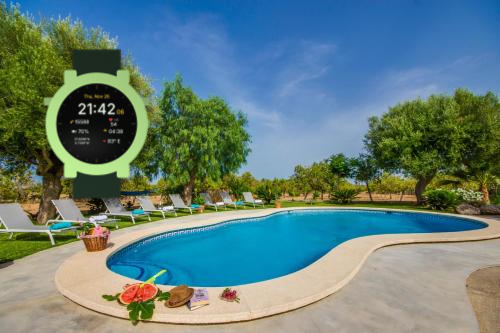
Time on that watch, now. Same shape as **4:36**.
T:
**21:42**
